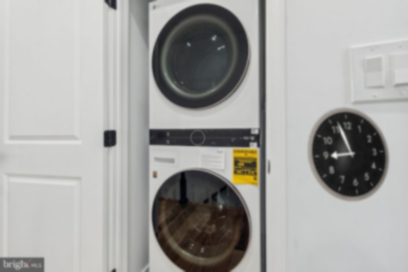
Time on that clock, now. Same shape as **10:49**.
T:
**8:57**
